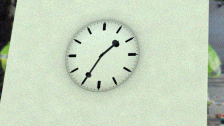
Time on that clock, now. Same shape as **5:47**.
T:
**1:35**
